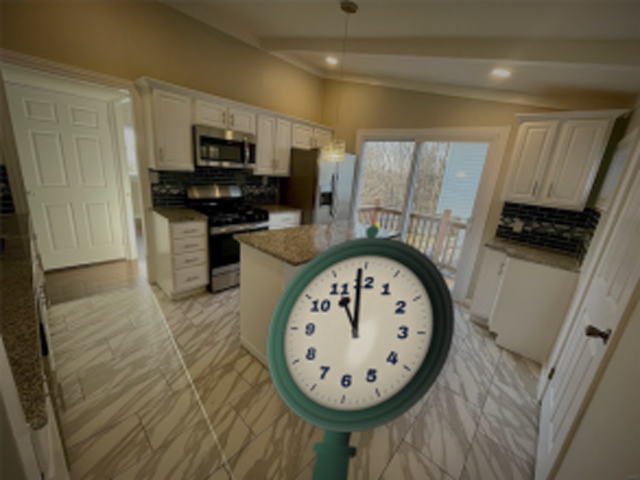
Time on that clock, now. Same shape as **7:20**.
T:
**10:59**
